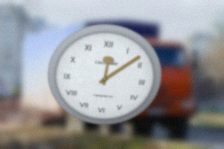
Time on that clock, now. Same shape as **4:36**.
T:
**12:08**
